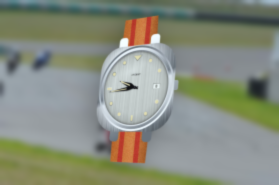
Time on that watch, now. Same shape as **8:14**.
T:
**9:44**
